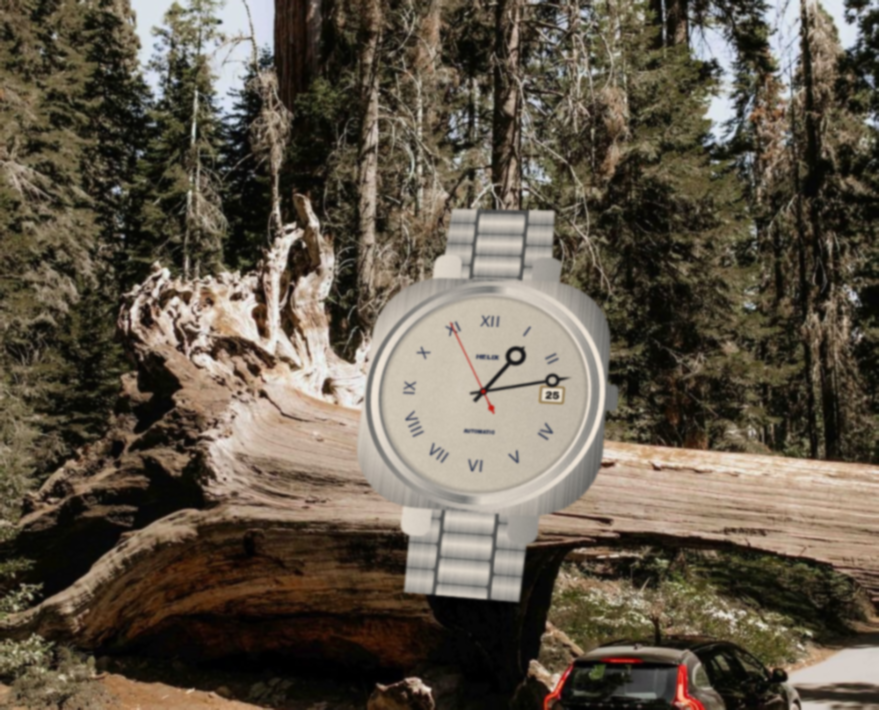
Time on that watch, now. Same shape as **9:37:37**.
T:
**1:12:55**
